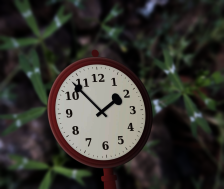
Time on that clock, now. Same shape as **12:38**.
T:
**1:53**
